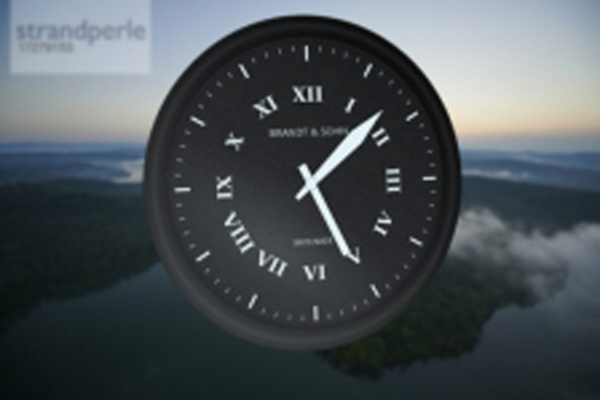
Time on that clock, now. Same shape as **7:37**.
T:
**5:08**
